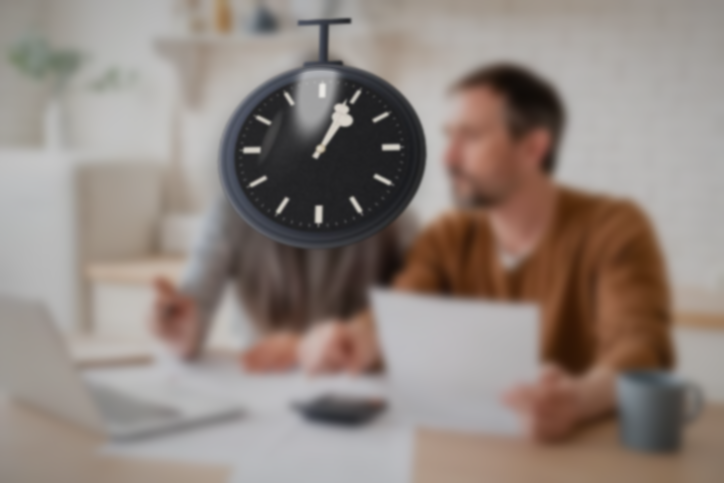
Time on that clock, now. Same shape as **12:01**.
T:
**1:04**
